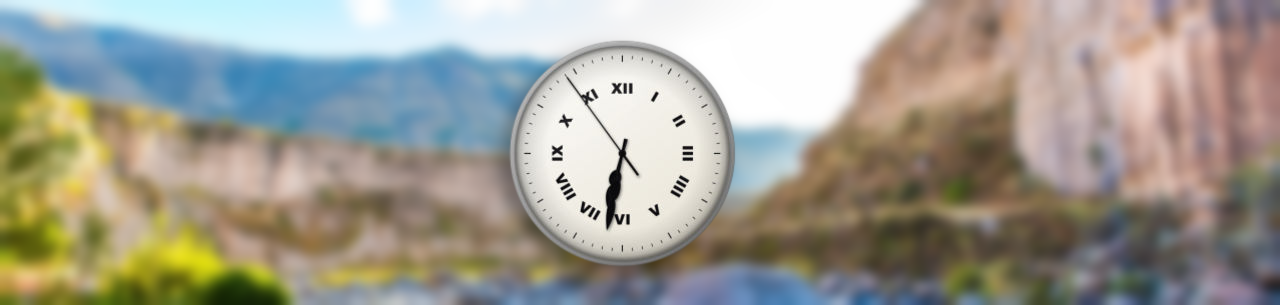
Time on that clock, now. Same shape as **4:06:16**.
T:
**6:31:54**
